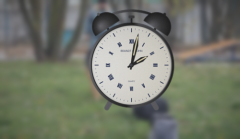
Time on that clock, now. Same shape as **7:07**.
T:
**2:02**
